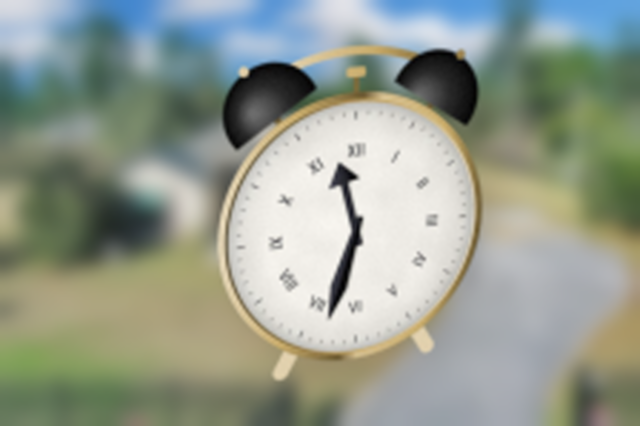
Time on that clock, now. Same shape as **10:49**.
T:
**11:33**
